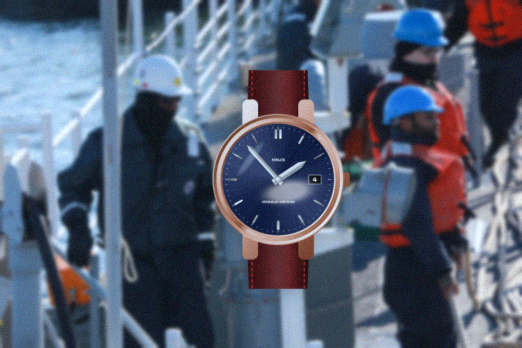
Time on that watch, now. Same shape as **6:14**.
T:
**1:53**
